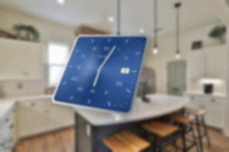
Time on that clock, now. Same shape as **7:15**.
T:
**6:03**
